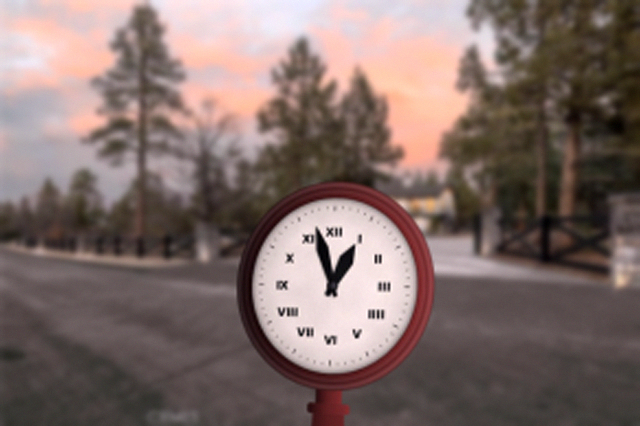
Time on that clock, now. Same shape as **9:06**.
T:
**12:57**
